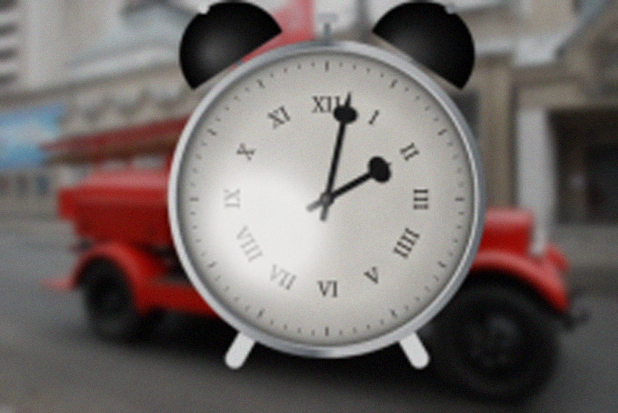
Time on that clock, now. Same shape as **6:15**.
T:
**2:02**
